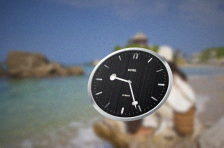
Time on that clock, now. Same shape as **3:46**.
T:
**9:26**
